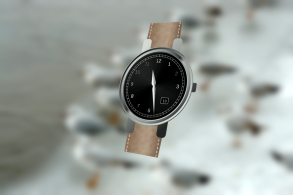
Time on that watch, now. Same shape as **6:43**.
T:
**11:28**
